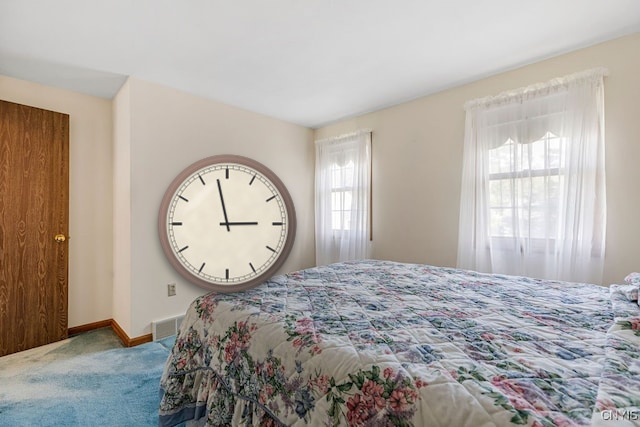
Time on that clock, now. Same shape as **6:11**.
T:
**2:58**
